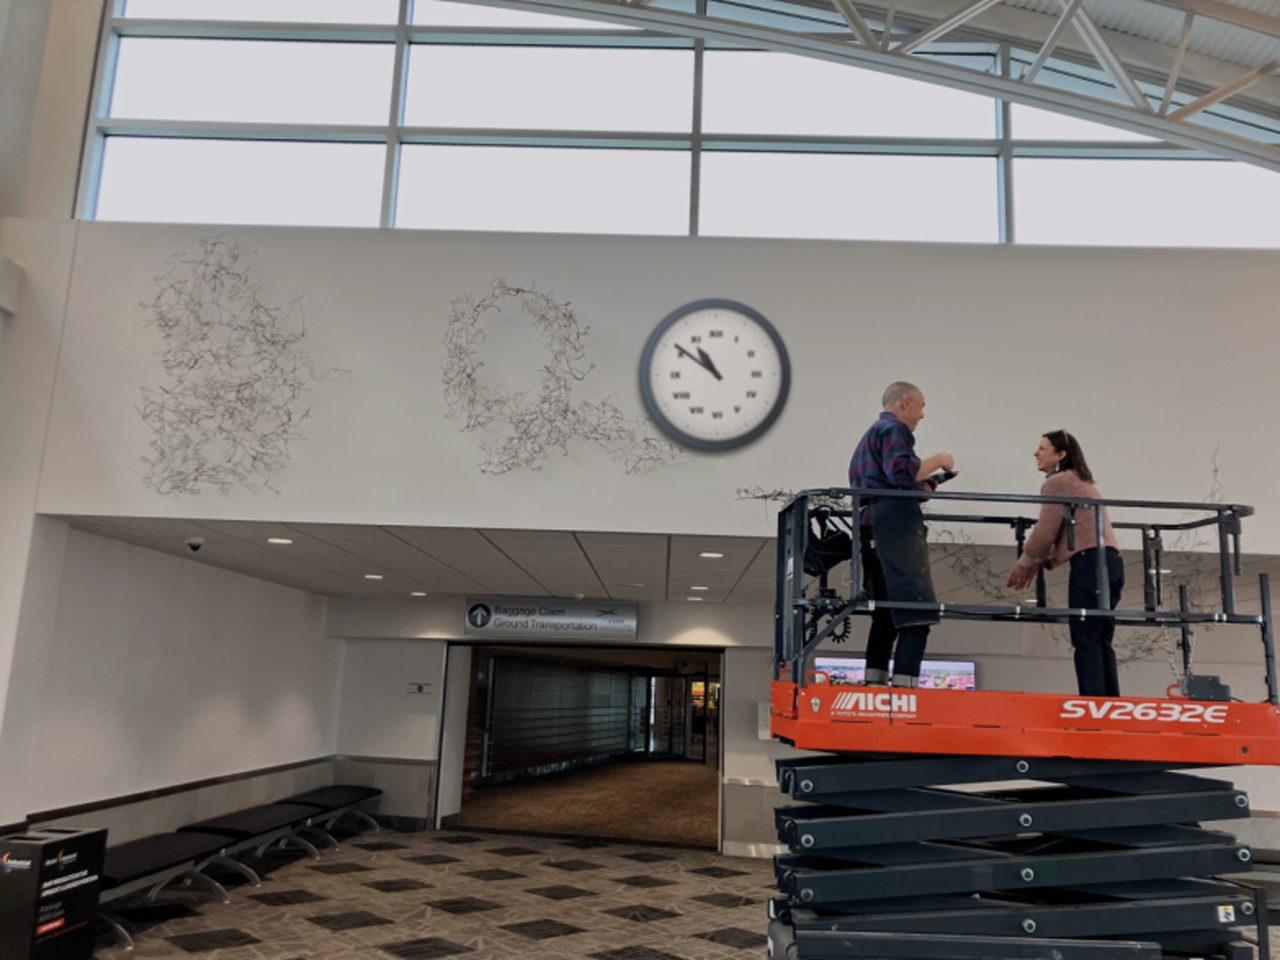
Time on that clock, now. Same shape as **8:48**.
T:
**10:51**
